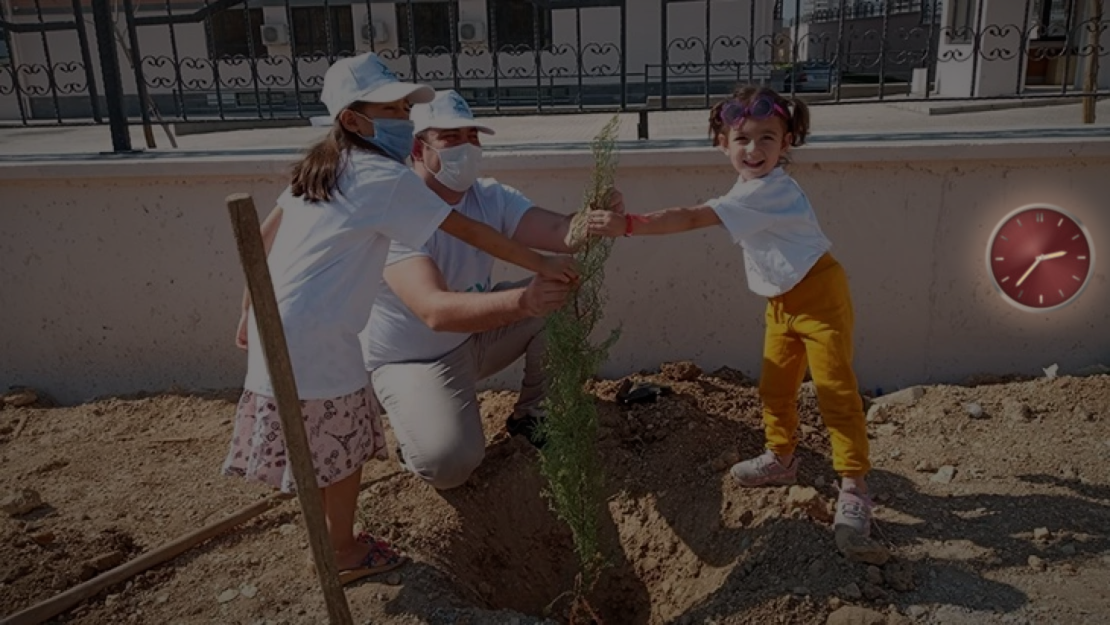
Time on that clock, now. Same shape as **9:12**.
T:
**2:37**
